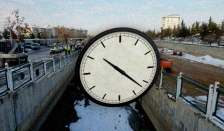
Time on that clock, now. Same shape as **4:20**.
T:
**10:22**
